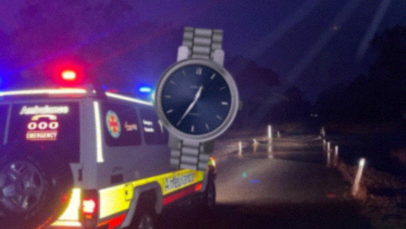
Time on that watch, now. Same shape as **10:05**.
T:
**12:35**
